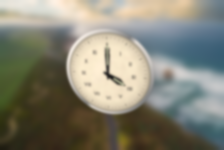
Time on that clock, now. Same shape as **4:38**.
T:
**4:00**
